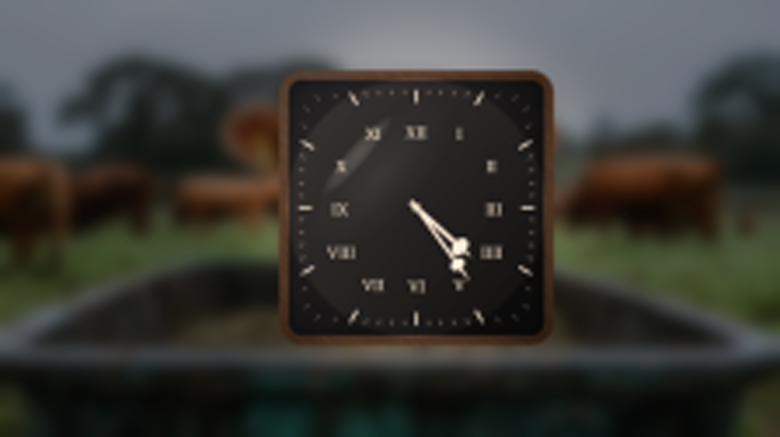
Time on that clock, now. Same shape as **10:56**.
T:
**4:24**
